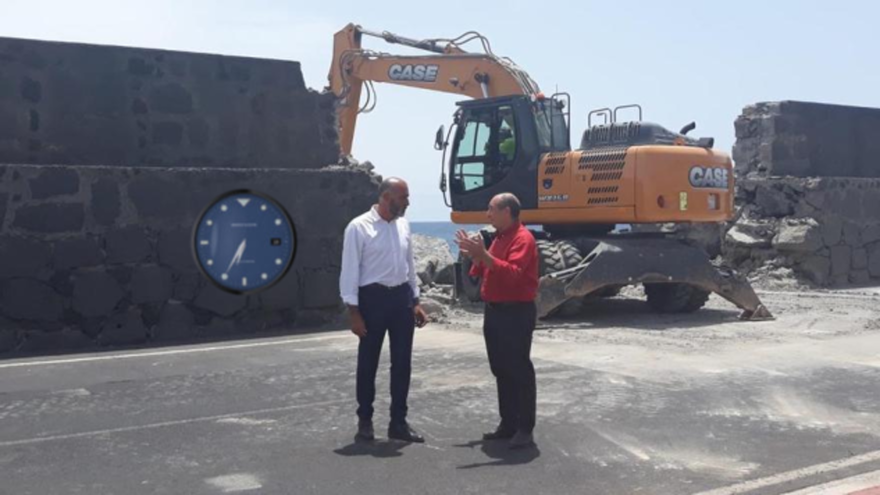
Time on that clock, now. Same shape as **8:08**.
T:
**6:35**
